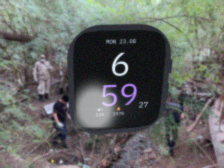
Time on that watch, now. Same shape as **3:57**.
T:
**6:59**
